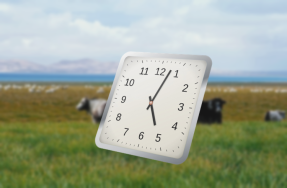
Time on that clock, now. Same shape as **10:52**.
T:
**5:03**
